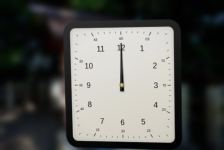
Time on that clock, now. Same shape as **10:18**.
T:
**12:00**
